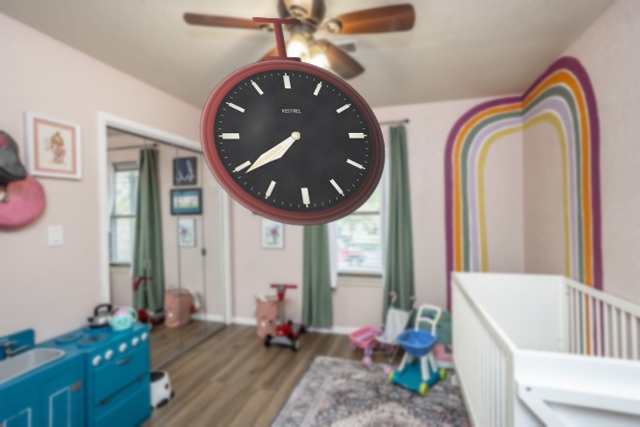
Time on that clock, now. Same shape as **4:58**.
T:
**7:39**
